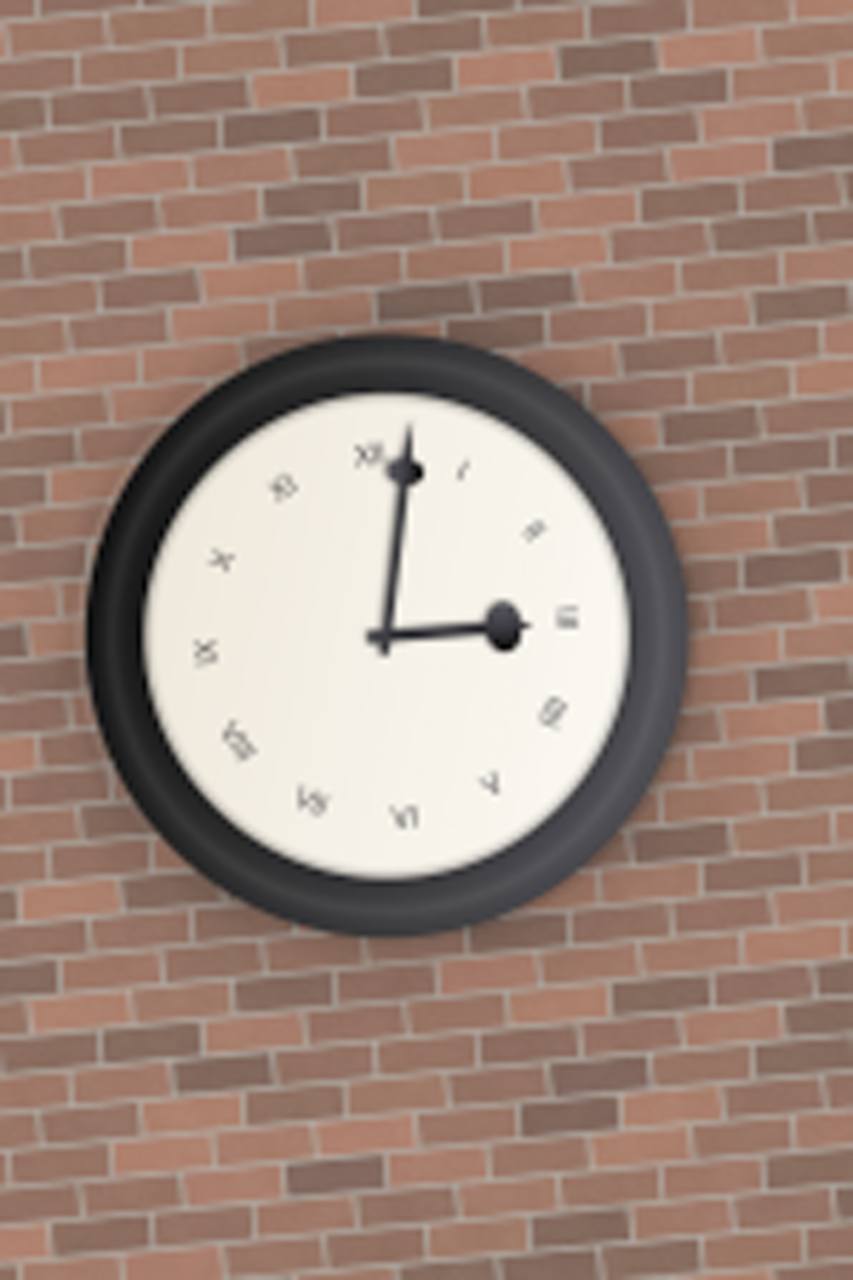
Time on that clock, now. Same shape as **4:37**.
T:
**3:02**
